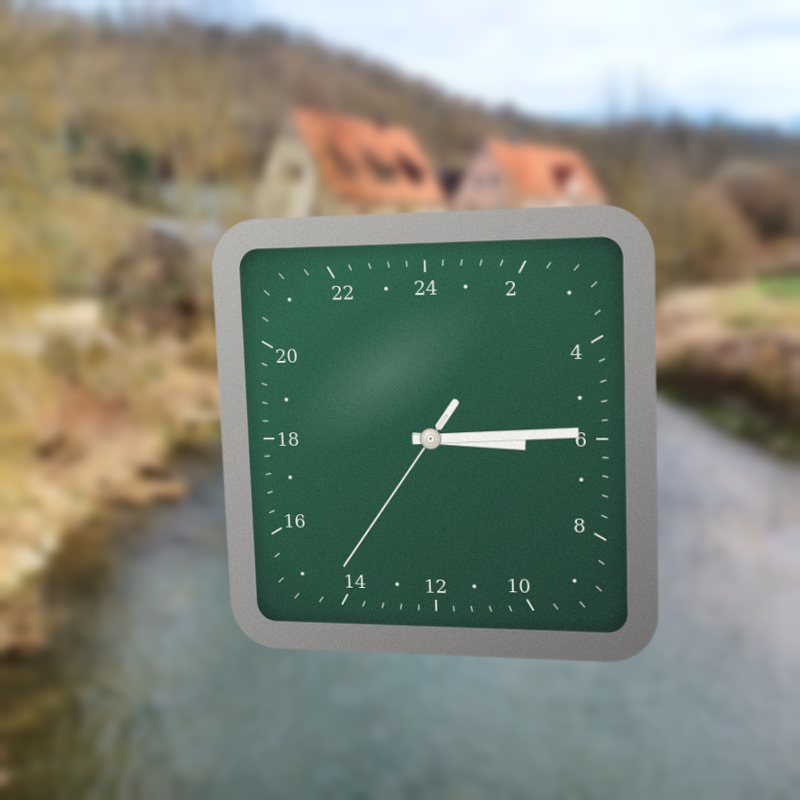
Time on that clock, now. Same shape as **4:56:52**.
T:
**6:14:36**
